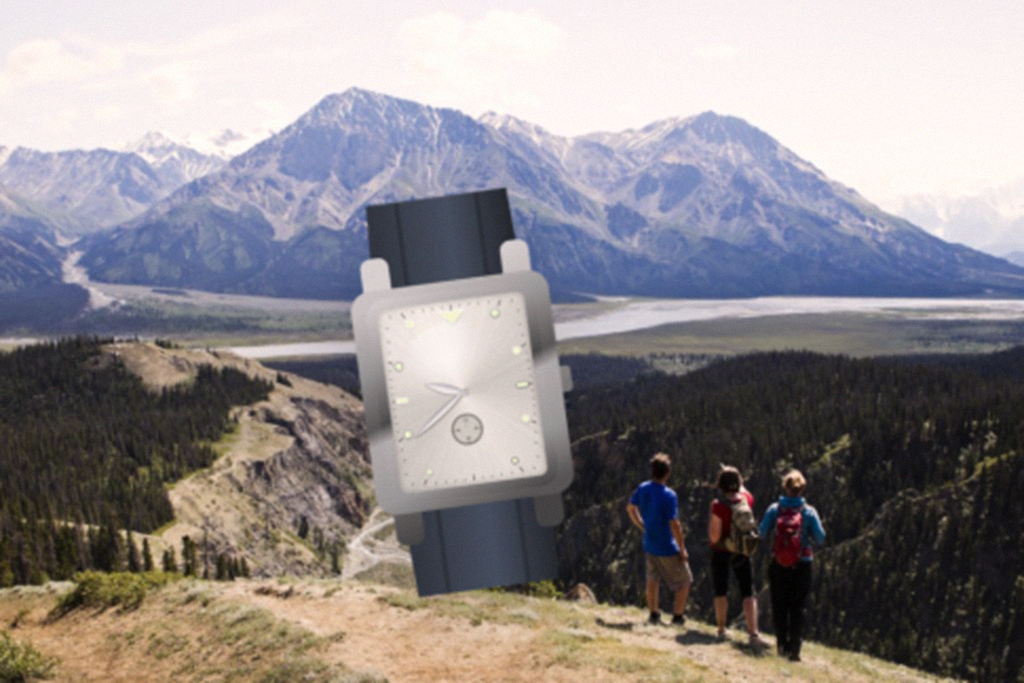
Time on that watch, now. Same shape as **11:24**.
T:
**9:39**
